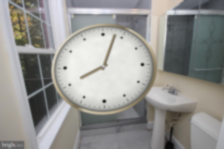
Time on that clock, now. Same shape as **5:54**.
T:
**8:03**
